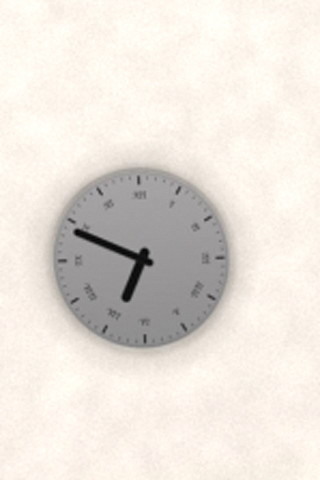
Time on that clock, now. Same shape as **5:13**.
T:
**6:49**
